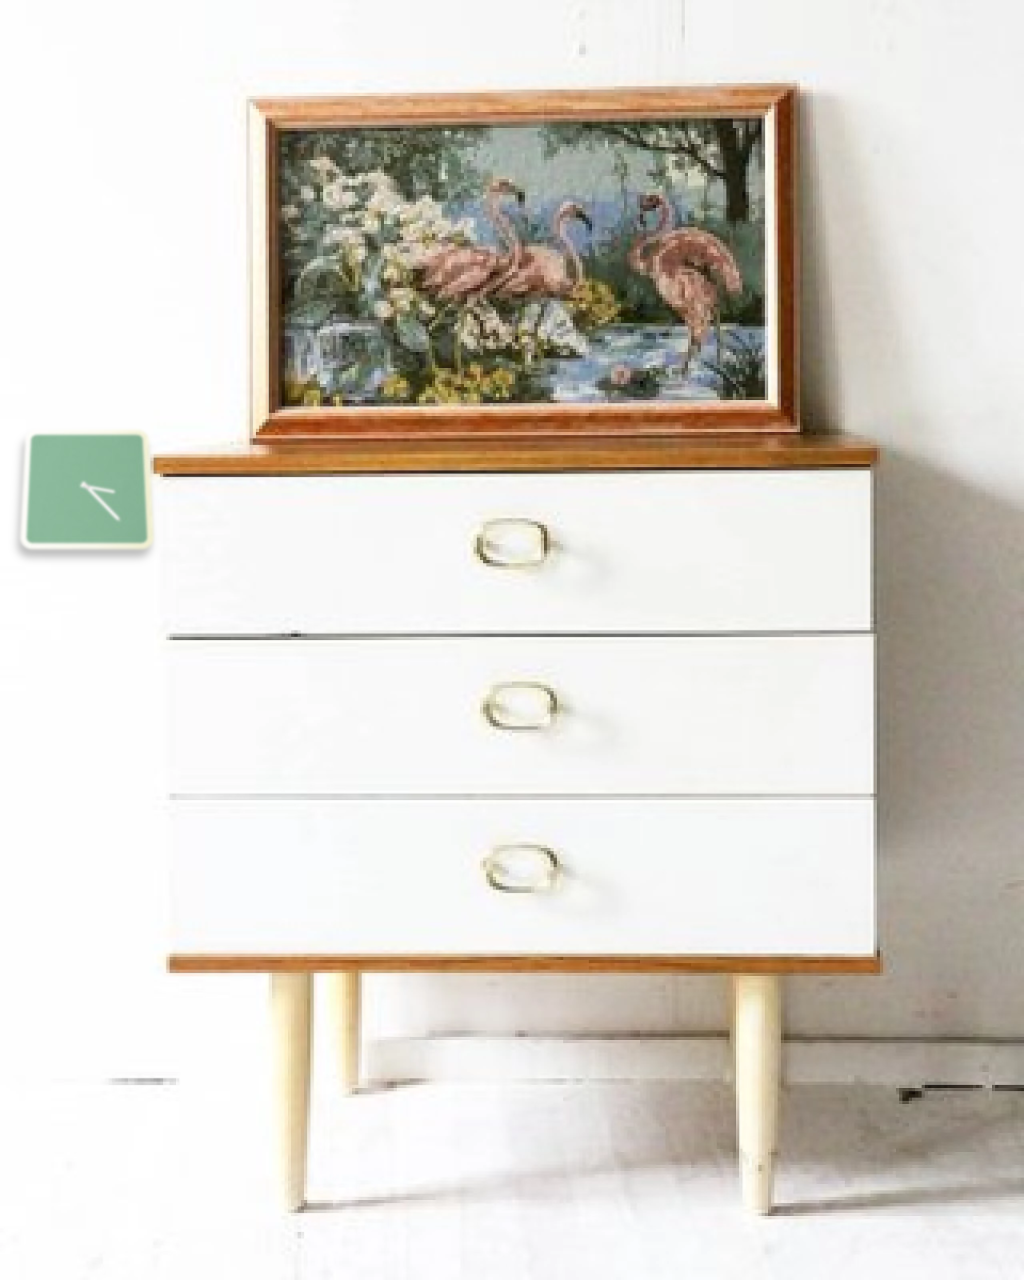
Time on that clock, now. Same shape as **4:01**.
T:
**3:23**
